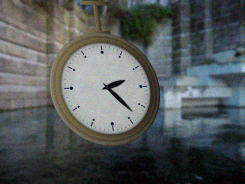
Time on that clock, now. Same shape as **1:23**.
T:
**2:23**
